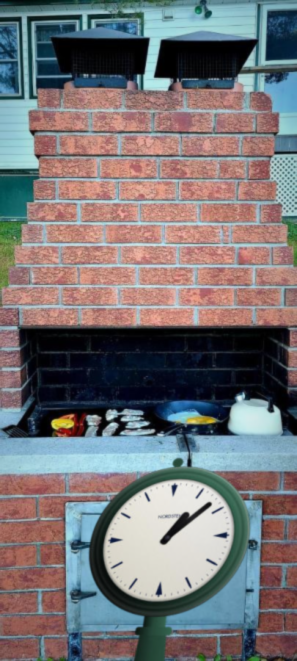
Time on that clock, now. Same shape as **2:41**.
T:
**1:08**
